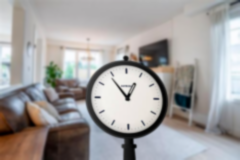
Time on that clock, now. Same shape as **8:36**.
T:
**12:54**
